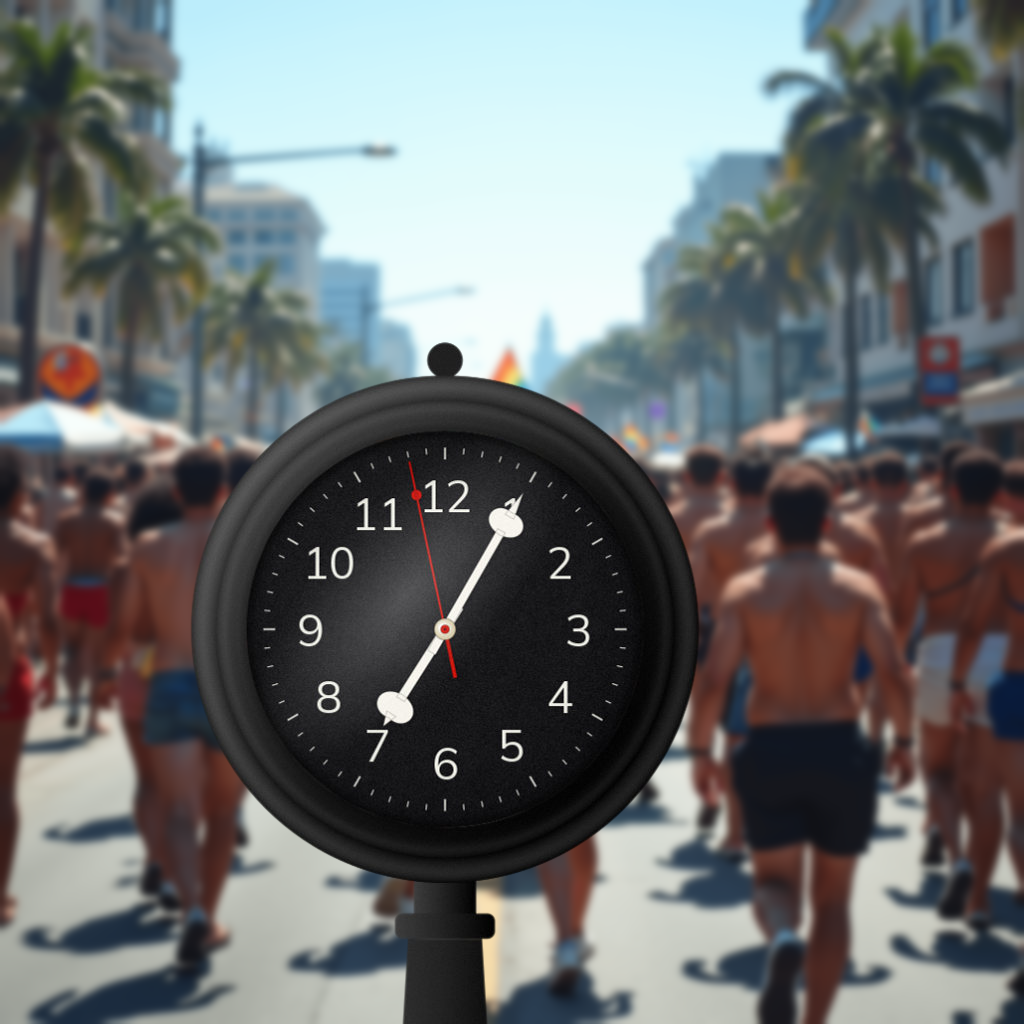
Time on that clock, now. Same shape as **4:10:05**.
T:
**7:04:58**
